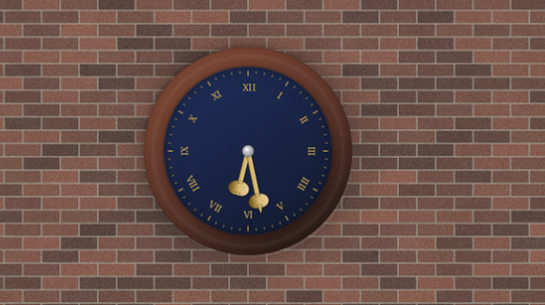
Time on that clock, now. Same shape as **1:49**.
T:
**6:28**
